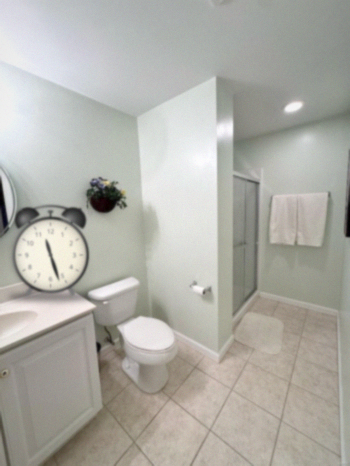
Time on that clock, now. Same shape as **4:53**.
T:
**11:27**
